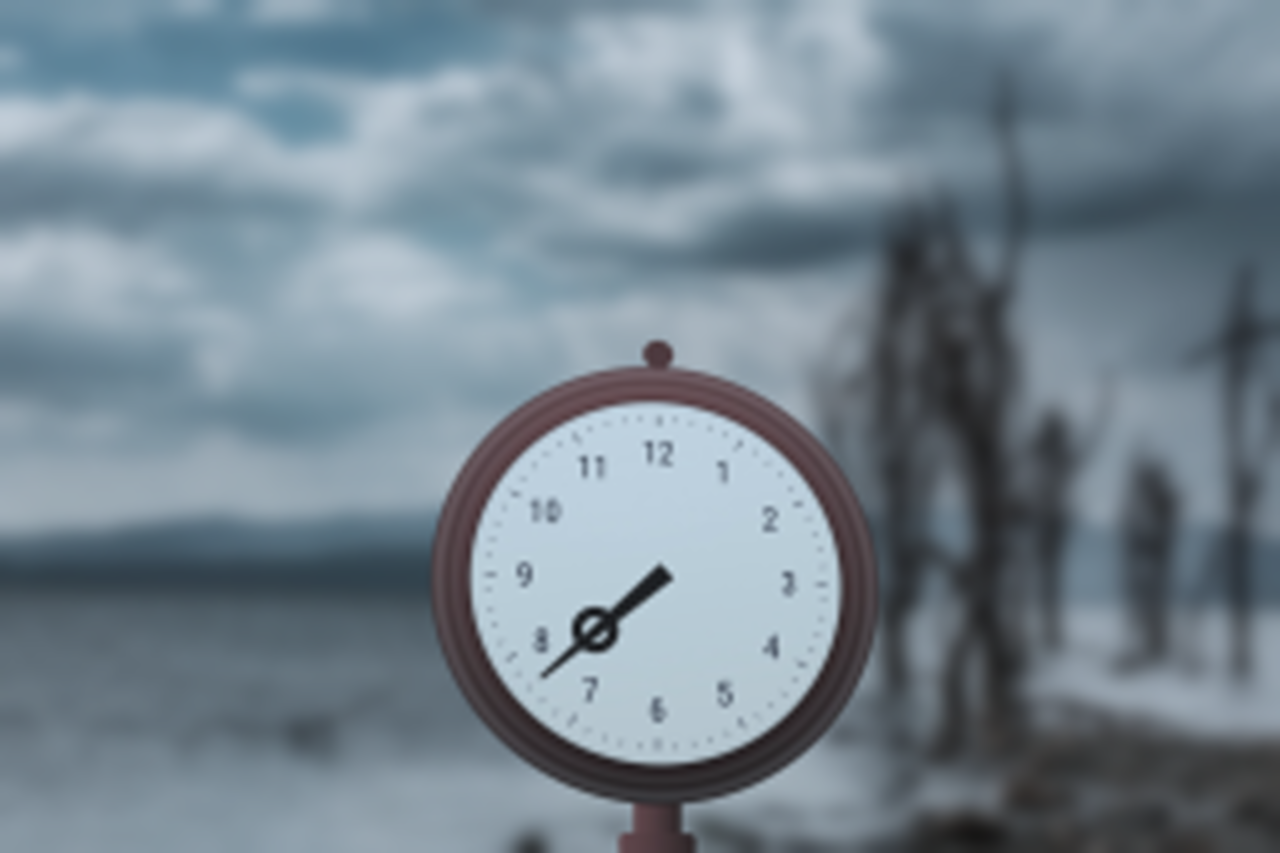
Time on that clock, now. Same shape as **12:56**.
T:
**7:38**
